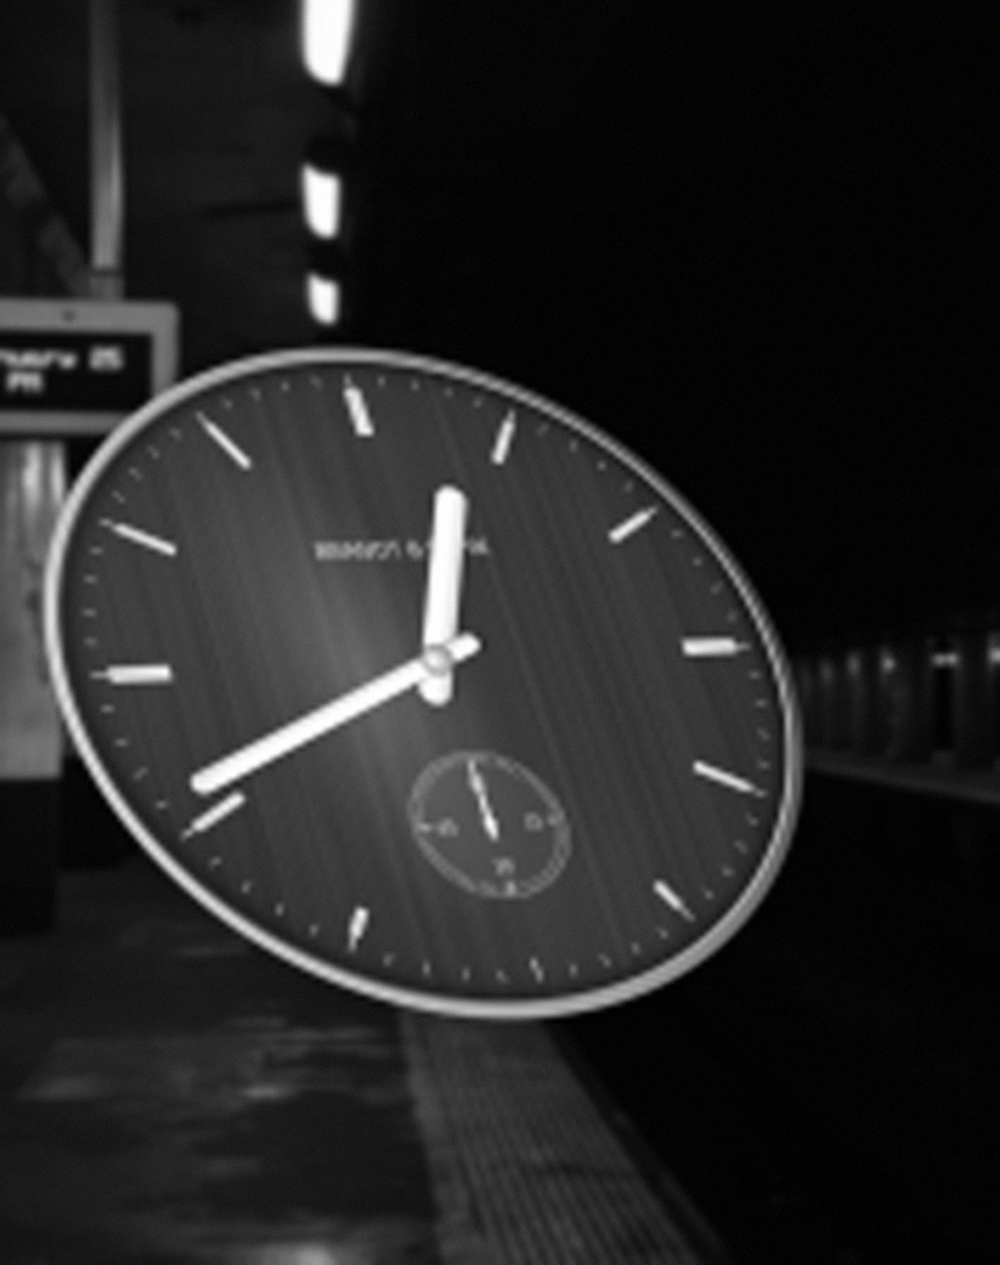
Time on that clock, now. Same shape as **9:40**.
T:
**12:41**
